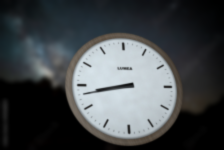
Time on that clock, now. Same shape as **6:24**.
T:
**8:43**
